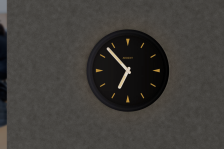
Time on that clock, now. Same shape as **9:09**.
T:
**6:53**
